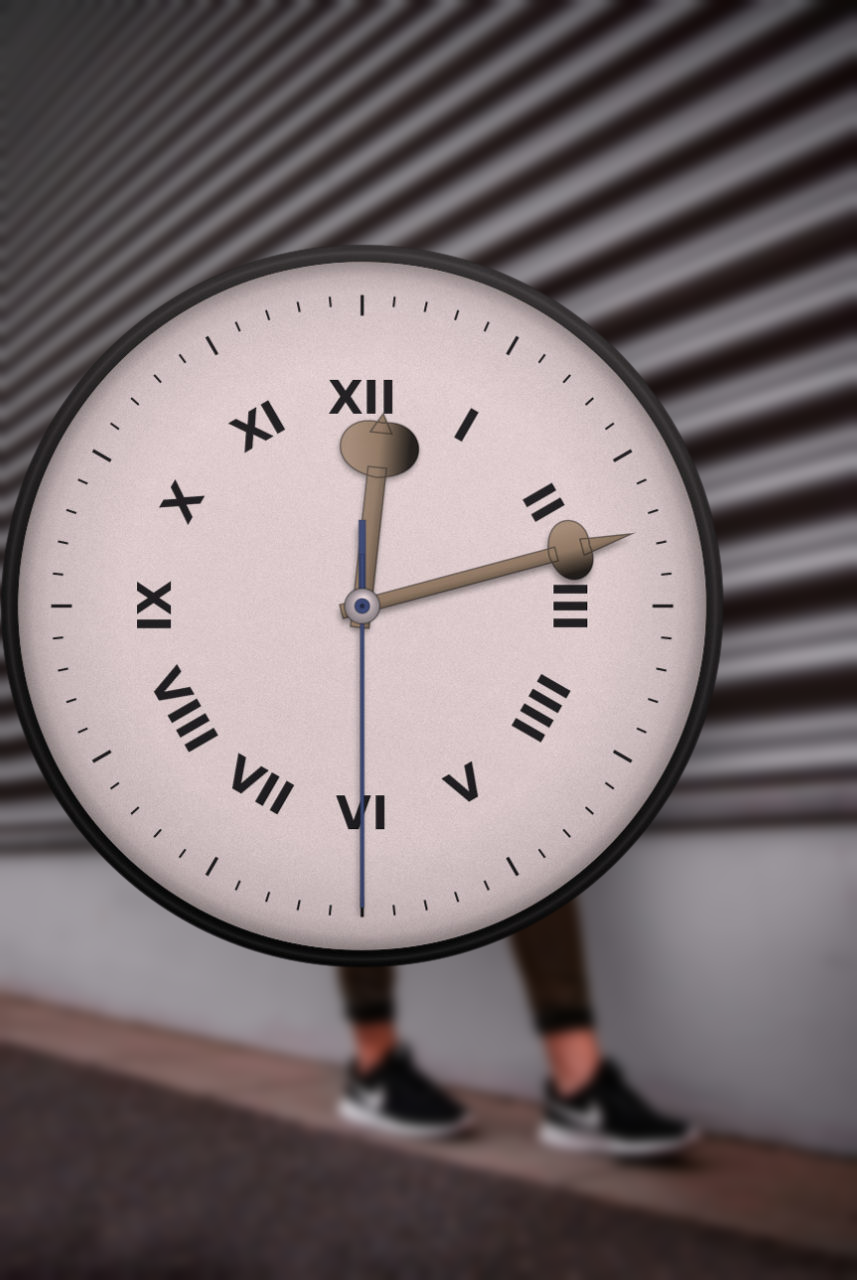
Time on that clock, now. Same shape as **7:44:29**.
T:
**12:12:30**
